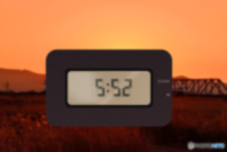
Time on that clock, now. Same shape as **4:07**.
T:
**5:52**
